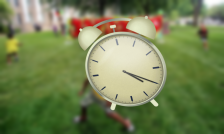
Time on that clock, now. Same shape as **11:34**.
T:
**4:20**
